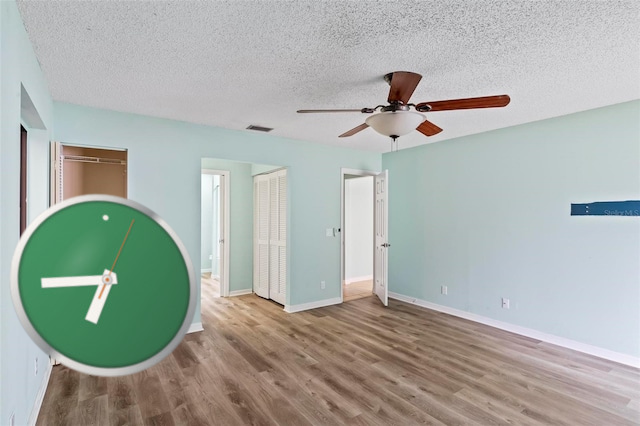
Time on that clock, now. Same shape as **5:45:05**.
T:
**6:44:04**
